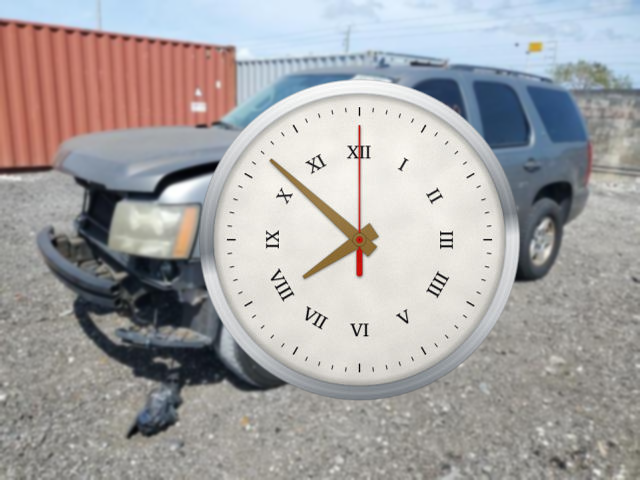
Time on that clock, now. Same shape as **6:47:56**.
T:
**7:52:00**
